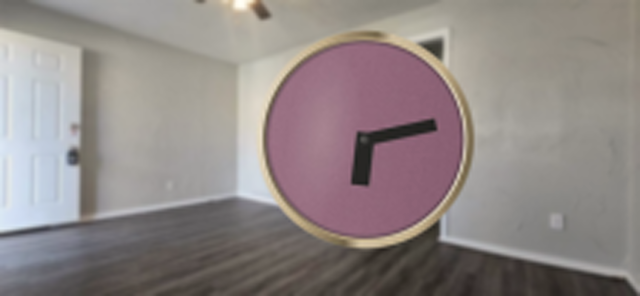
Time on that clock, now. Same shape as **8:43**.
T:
**6:13**
